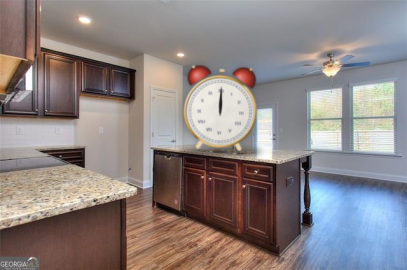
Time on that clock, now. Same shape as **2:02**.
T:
**12:00**
